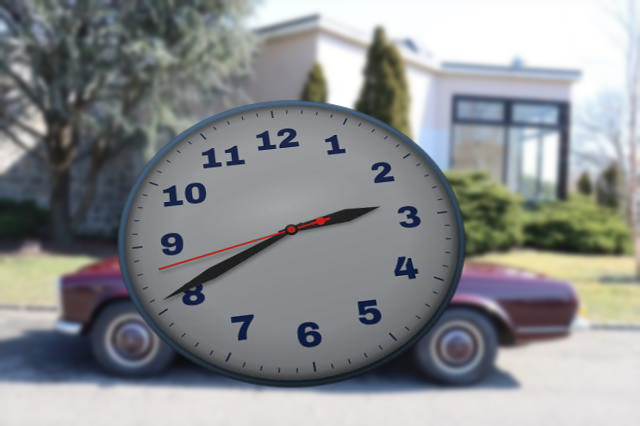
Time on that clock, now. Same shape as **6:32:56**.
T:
**2:40:43**
